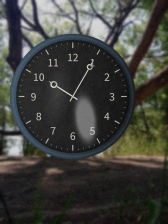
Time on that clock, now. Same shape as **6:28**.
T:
**10:05**
